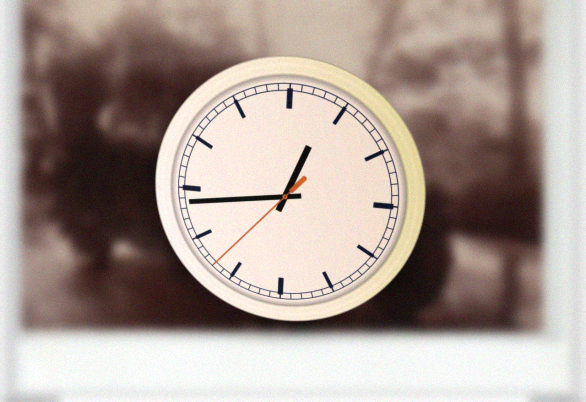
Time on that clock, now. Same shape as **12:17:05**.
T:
**12:43:37**
